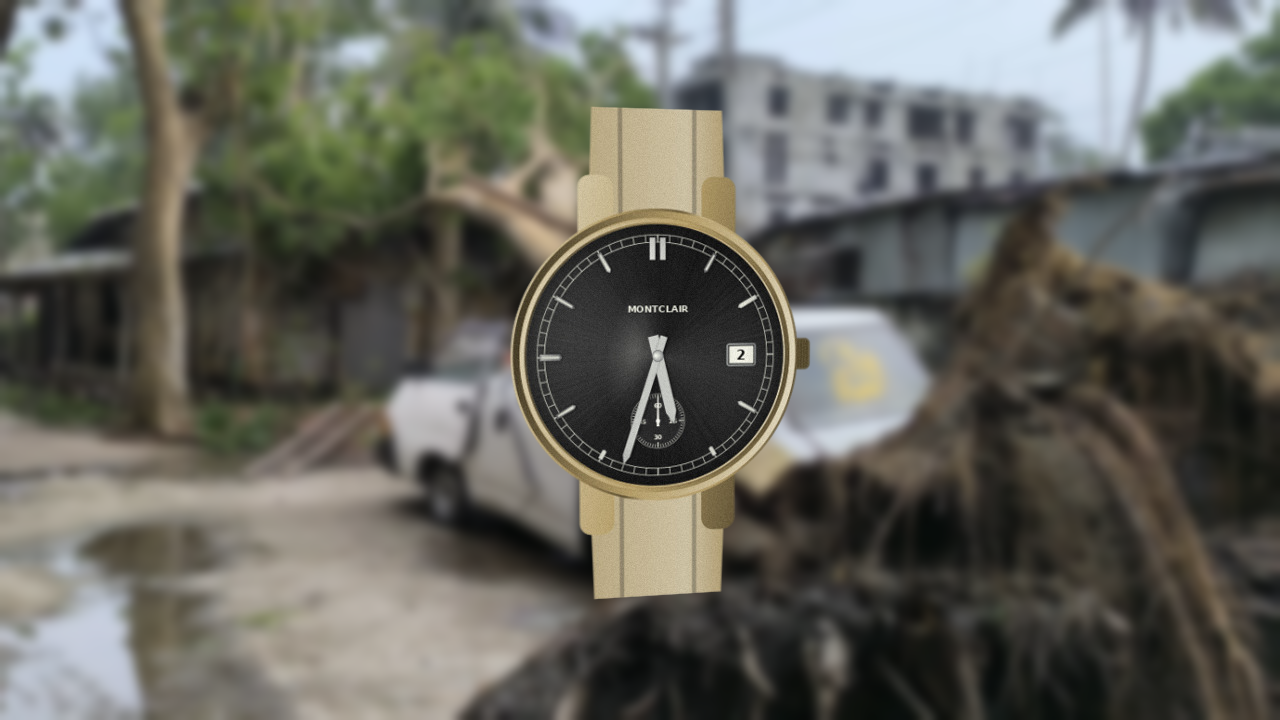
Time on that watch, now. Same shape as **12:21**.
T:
**5:33**
